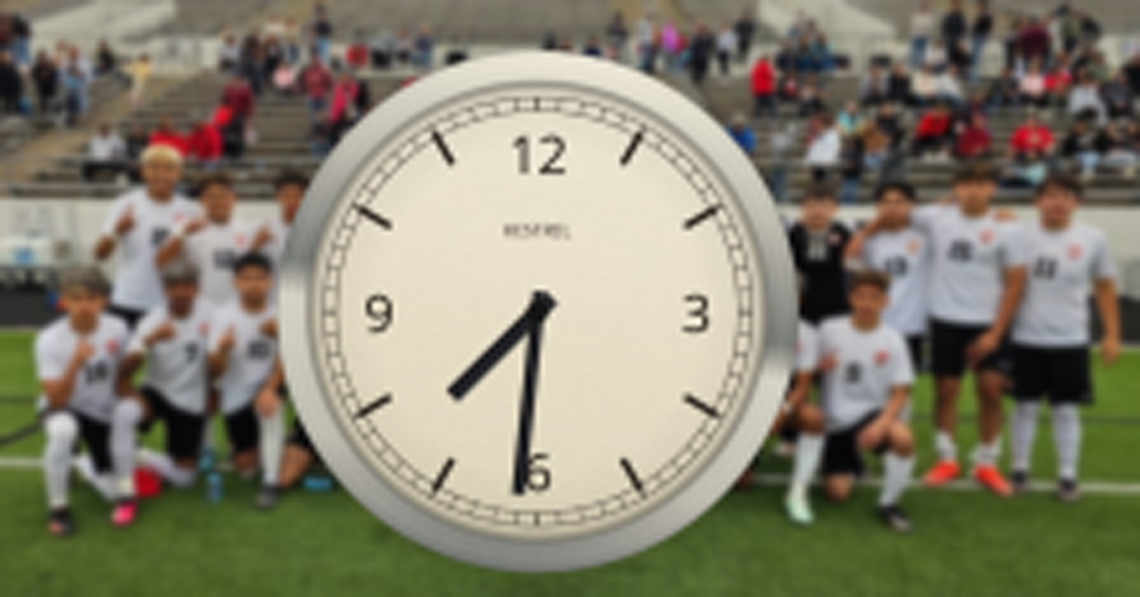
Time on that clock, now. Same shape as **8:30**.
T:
**7:31**
